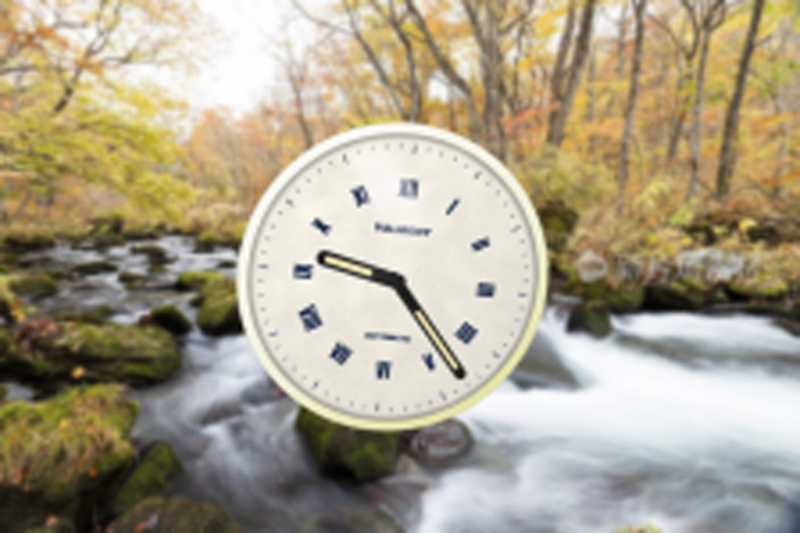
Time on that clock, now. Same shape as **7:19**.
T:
**9:23**
